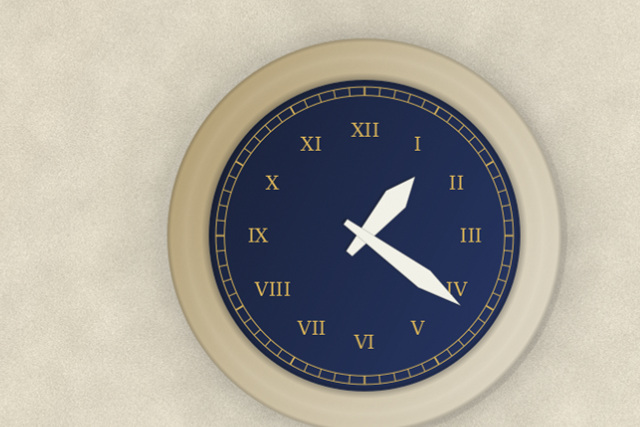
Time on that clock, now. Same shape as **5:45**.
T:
**1:21**
